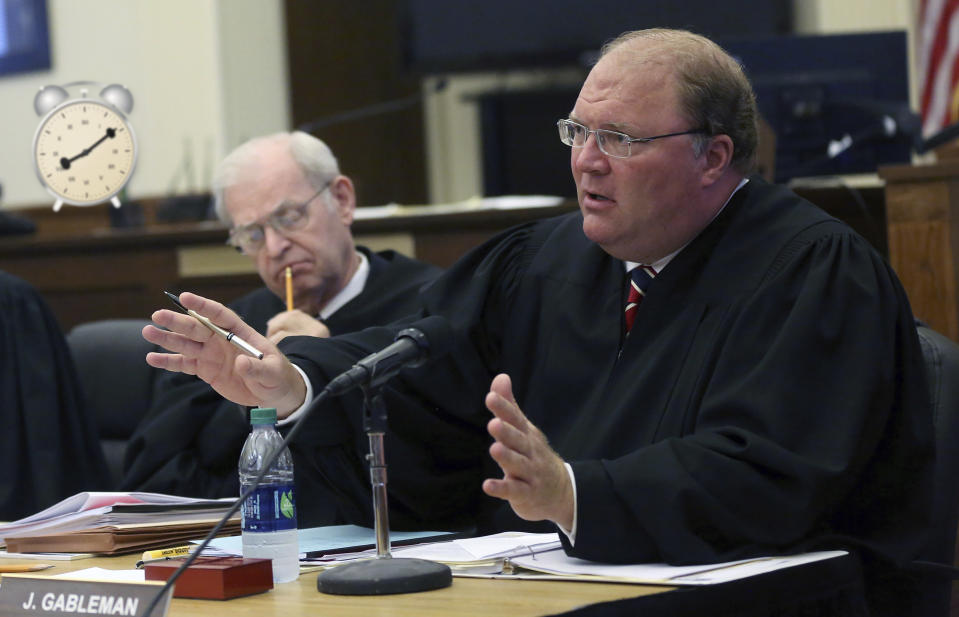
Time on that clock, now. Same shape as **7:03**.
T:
**8:09**
